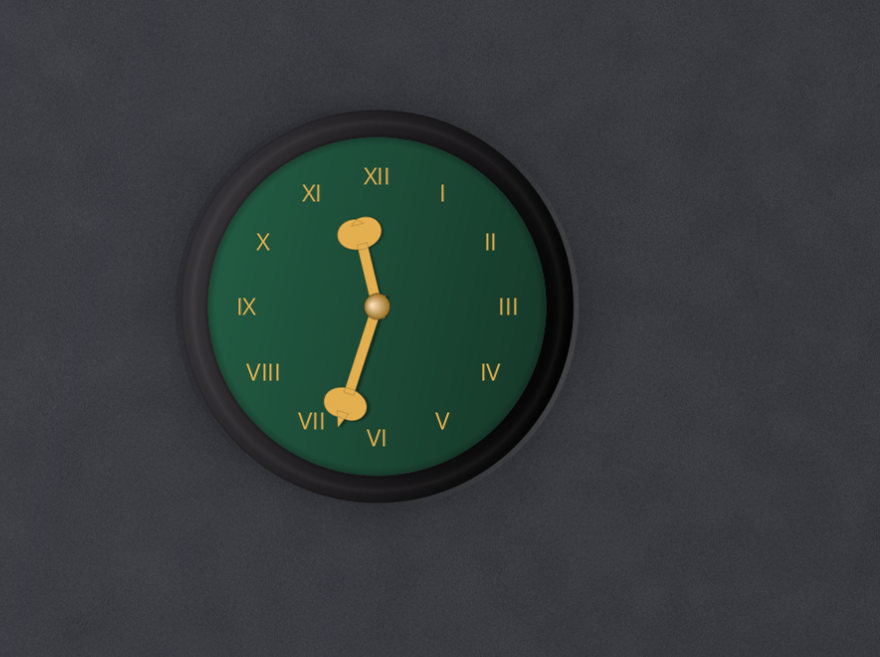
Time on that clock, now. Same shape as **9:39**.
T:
**11:33**
